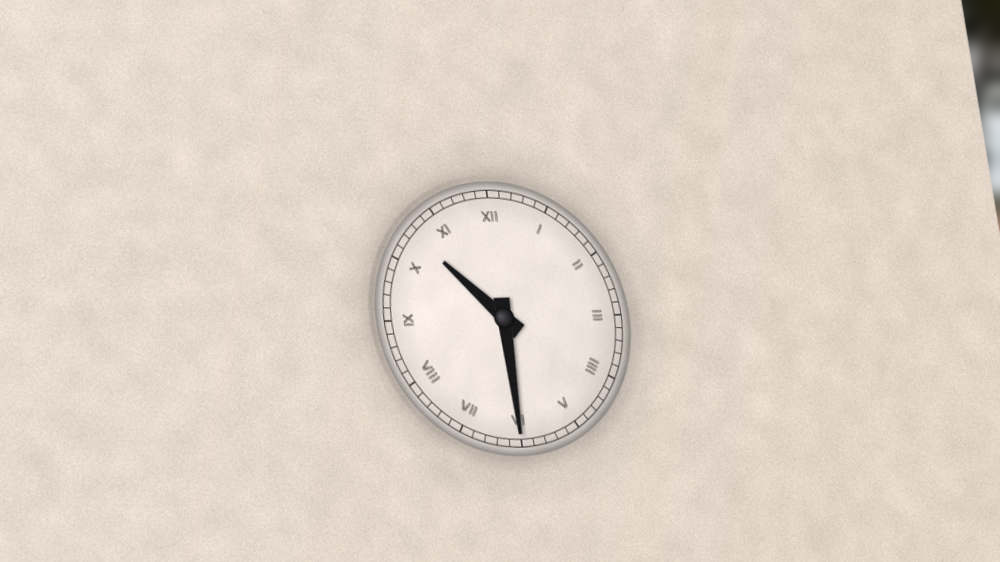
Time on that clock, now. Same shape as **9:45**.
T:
**10:30**
